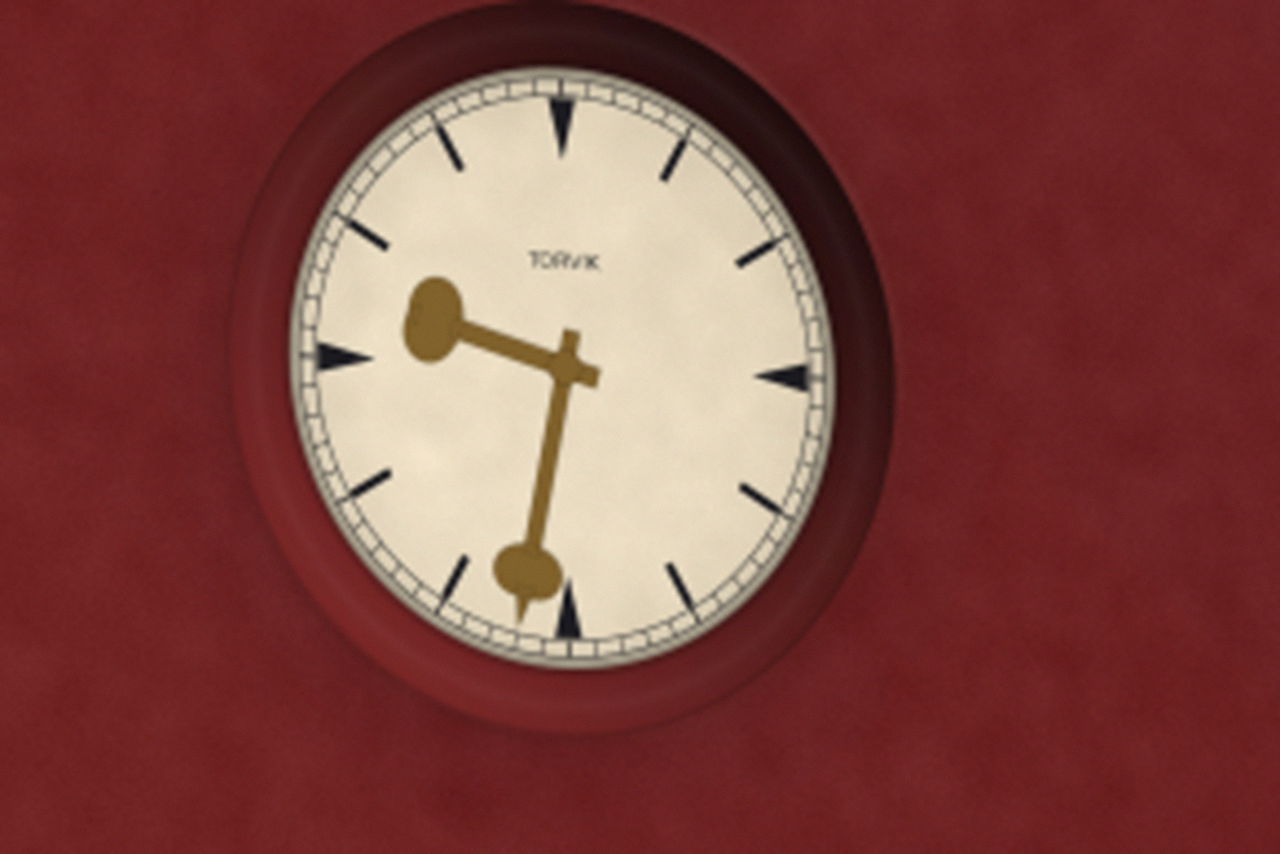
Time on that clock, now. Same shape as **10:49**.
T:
**9:32**
